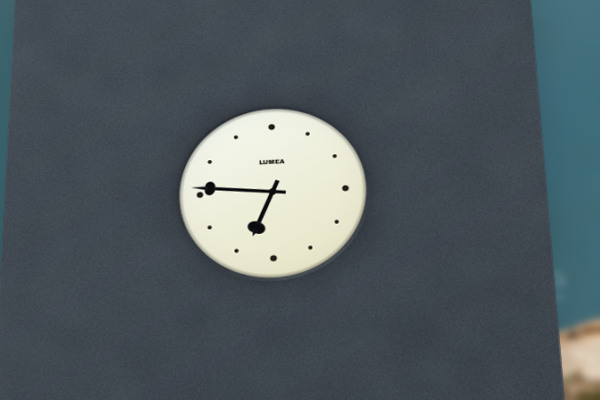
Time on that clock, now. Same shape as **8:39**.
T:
**6:46**
